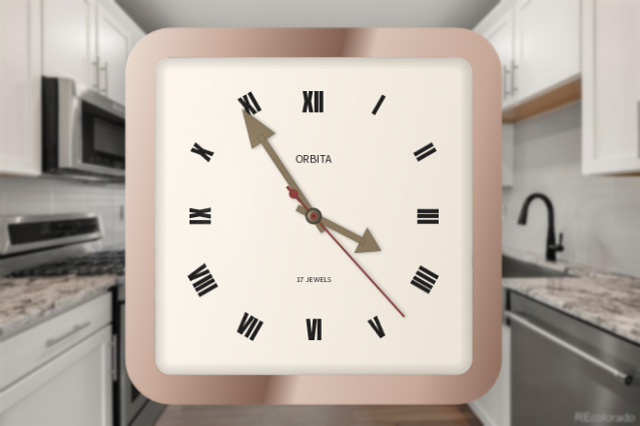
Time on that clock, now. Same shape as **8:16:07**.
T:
**3:54:23**
